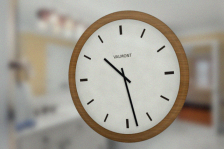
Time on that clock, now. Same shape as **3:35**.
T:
**10:28**
